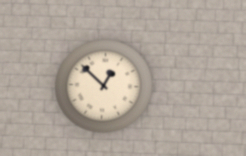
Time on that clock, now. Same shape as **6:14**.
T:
**12:52**
